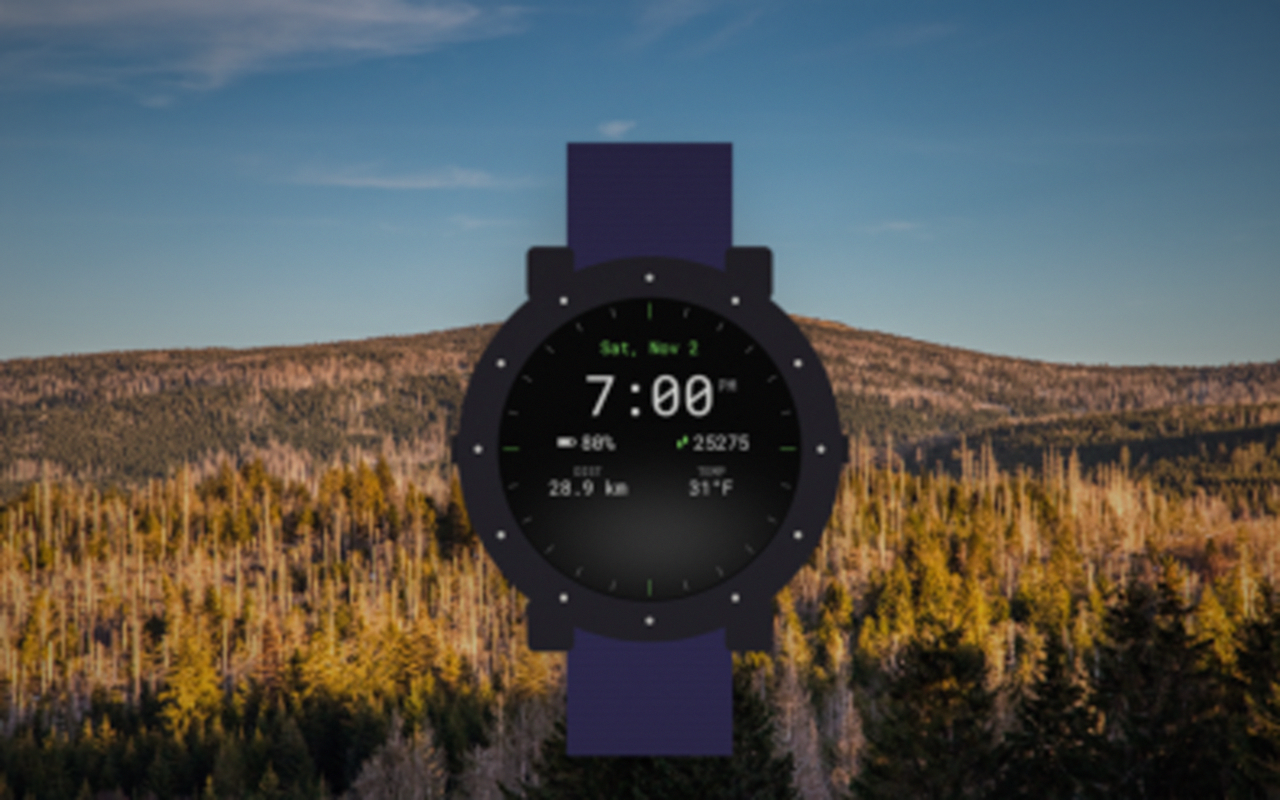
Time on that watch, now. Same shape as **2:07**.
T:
**7:00**
